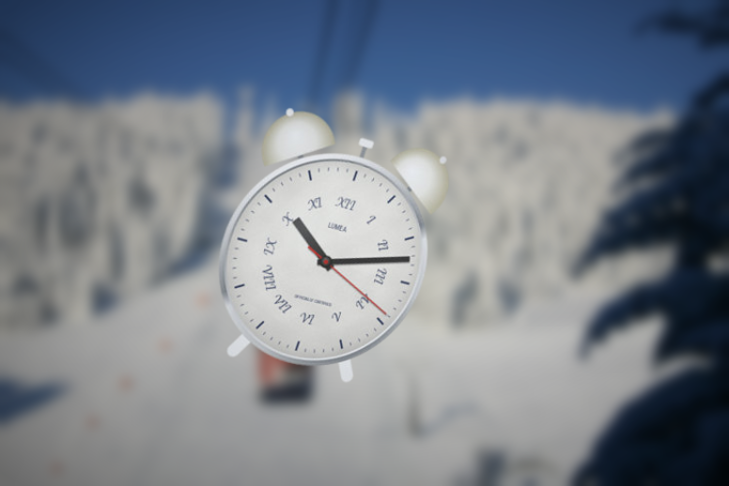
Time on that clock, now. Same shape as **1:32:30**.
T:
**10:12:19**
